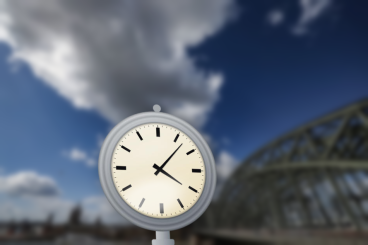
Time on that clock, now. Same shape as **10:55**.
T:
**4:07**
